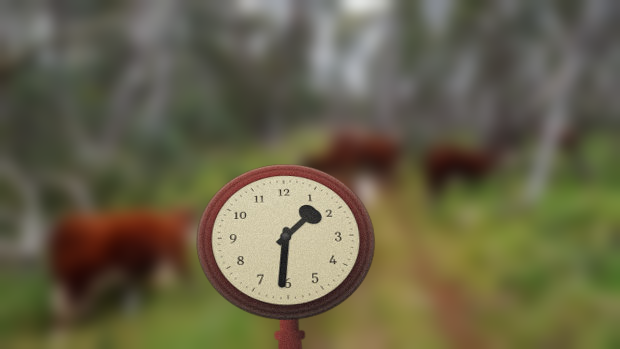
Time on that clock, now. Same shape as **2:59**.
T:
**1:31**
